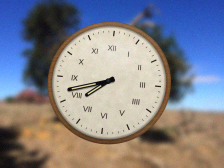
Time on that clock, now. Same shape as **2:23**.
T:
**7:42**
